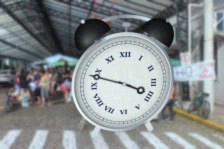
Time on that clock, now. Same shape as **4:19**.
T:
**3:48**
